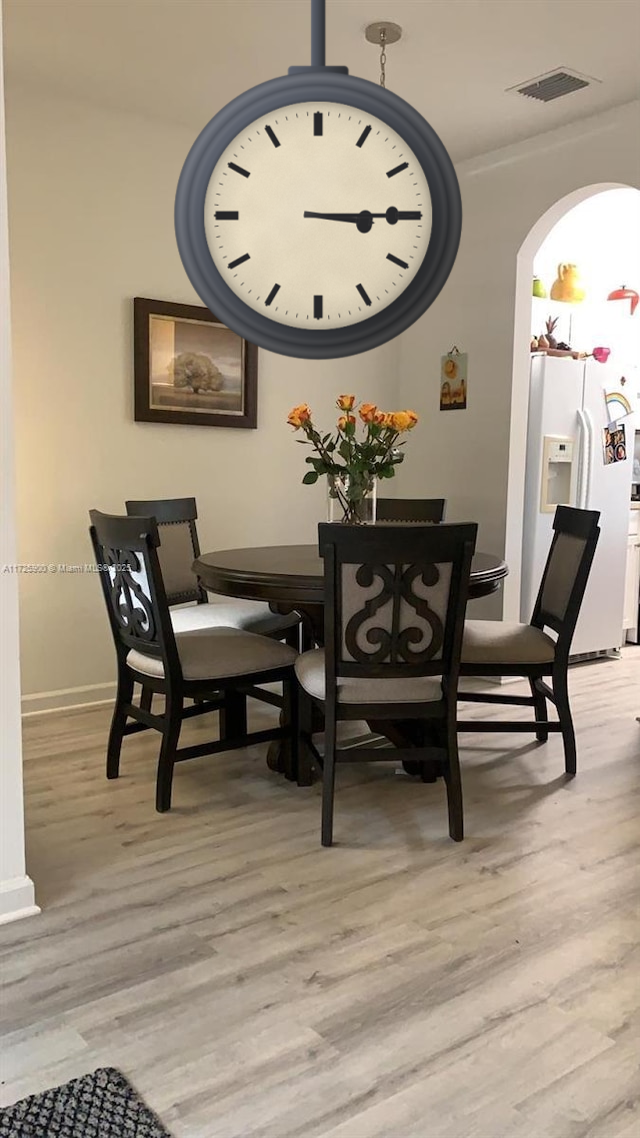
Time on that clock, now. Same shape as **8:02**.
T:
**3:15**
